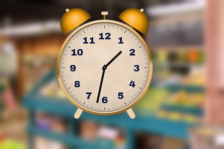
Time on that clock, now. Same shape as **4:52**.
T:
**1:32**
